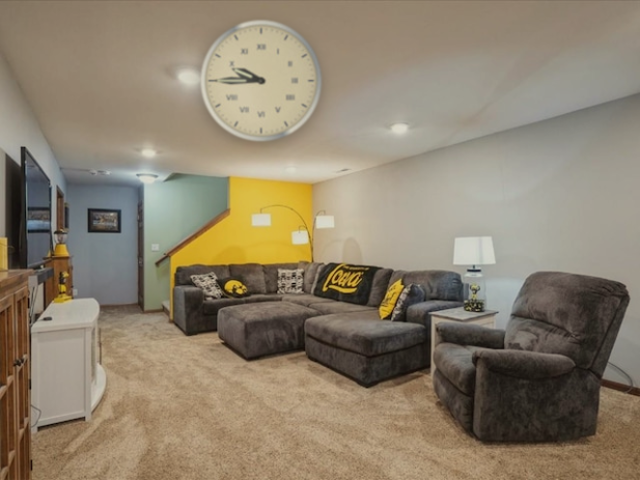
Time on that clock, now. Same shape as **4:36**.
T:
**9:45**
